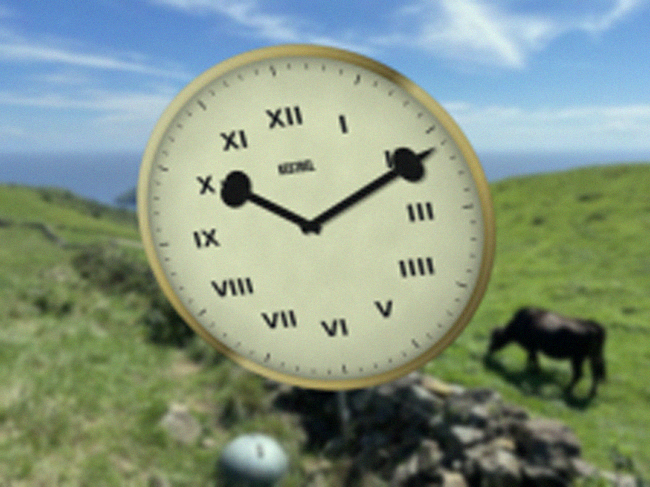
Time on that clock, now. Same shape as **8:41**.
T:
**10:11**
